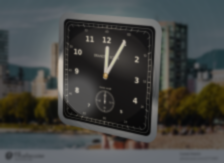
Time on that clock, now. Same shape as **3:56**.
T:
**12:05**
